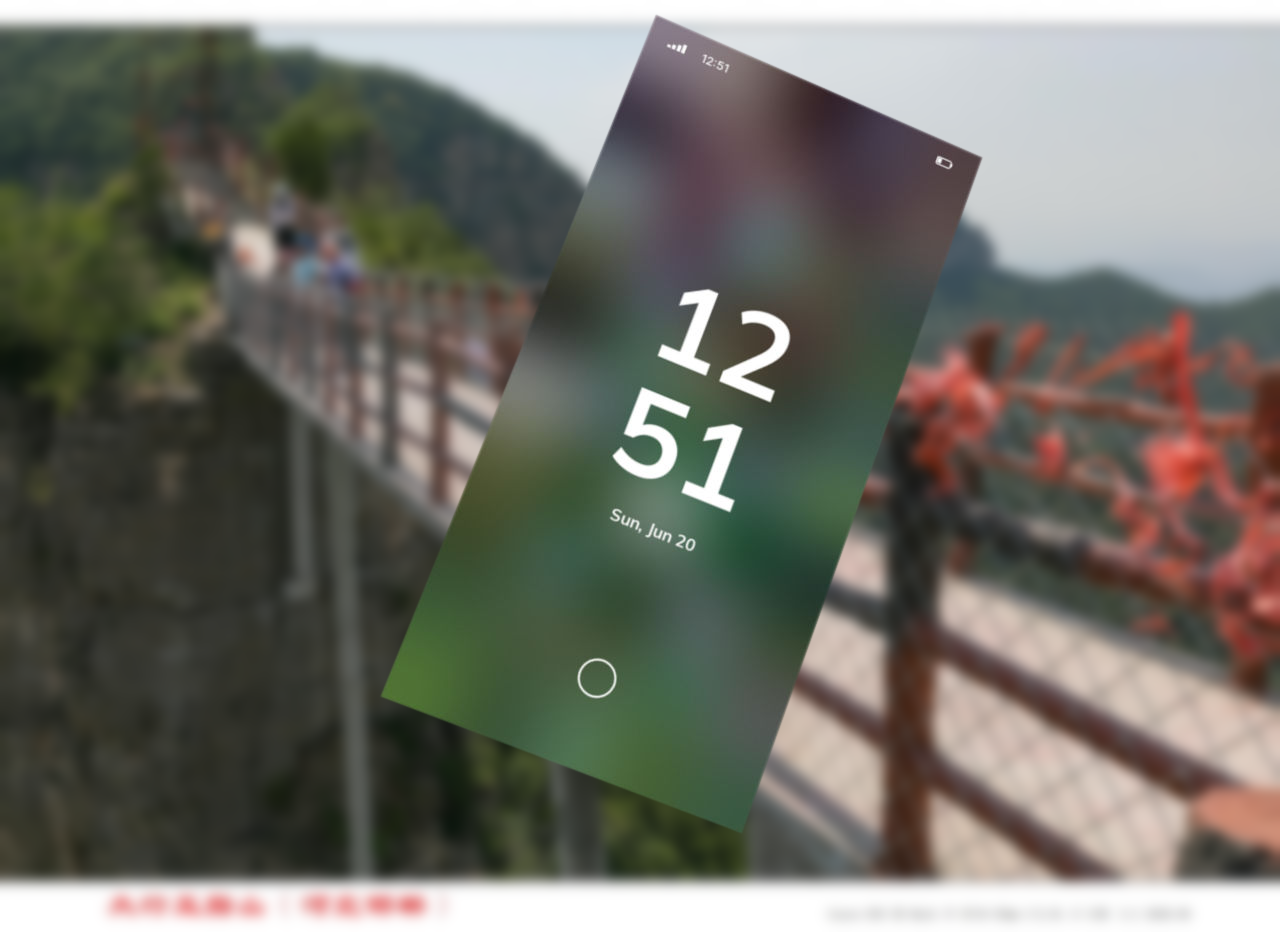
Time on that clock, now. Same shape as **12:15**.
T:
**12:51**
